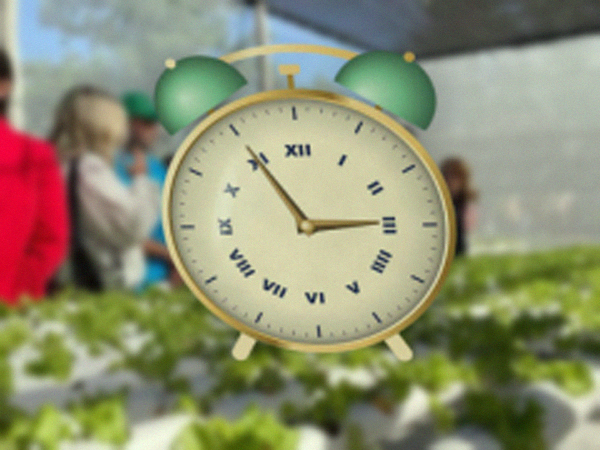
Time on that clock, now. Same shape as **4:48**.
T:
**2:55**
